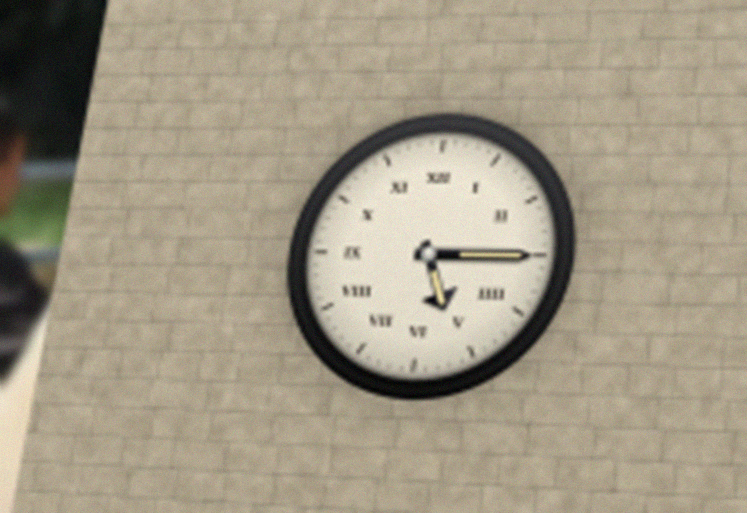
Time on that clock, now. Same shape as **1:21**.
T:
**5:15**
